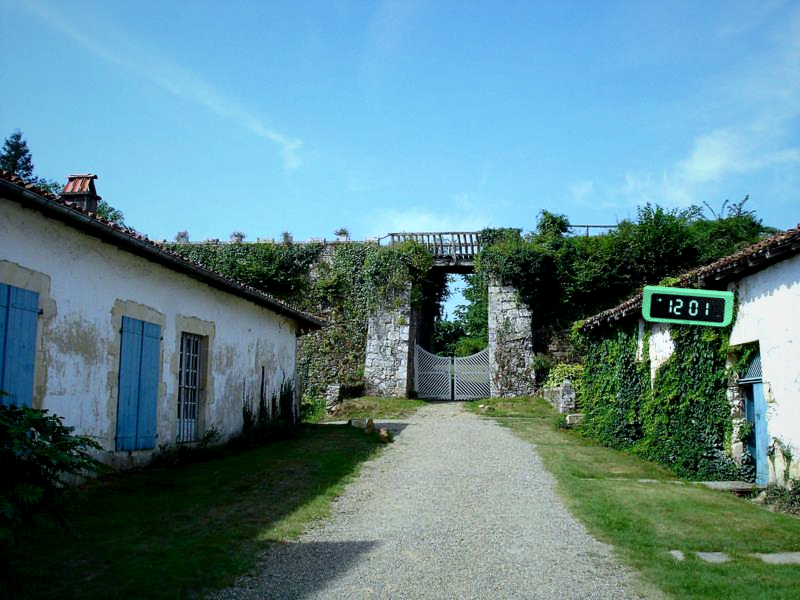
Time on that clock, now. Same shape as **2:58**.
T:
**12:01**
